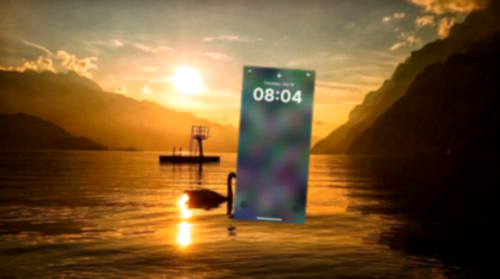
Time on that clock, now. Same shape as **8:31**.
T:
**8:04**
